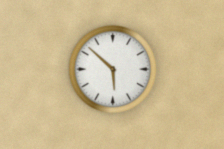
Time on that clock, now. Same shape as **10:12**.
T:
**5:52**
